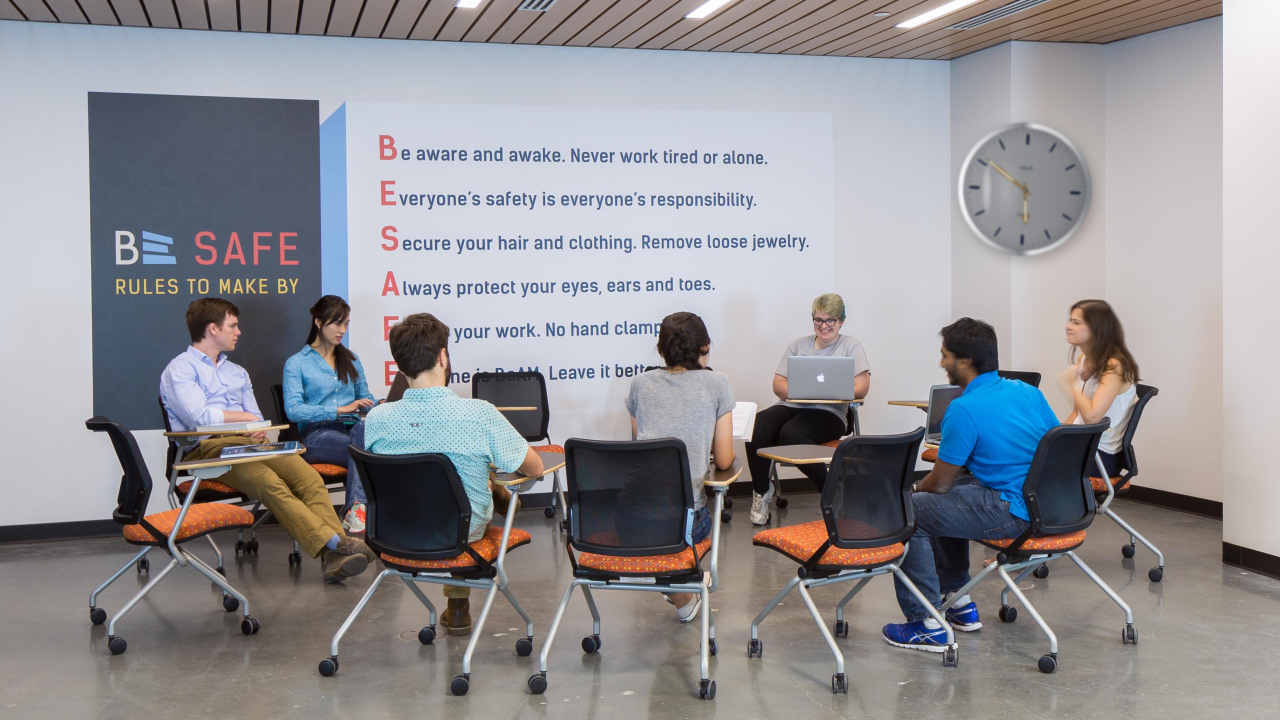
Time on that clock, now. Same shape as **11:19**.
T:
**5:51**
